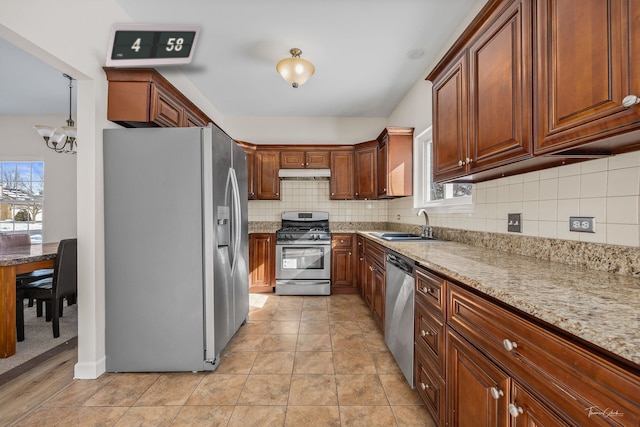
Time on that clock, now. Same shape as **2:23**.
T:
**4:58**
